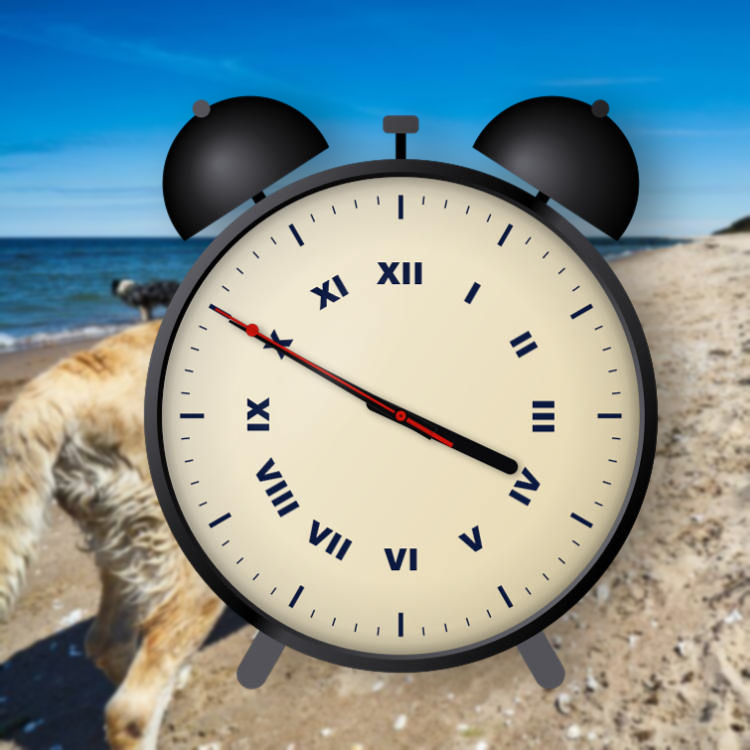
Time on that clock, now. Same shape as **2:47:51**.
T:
**3:49:50**
